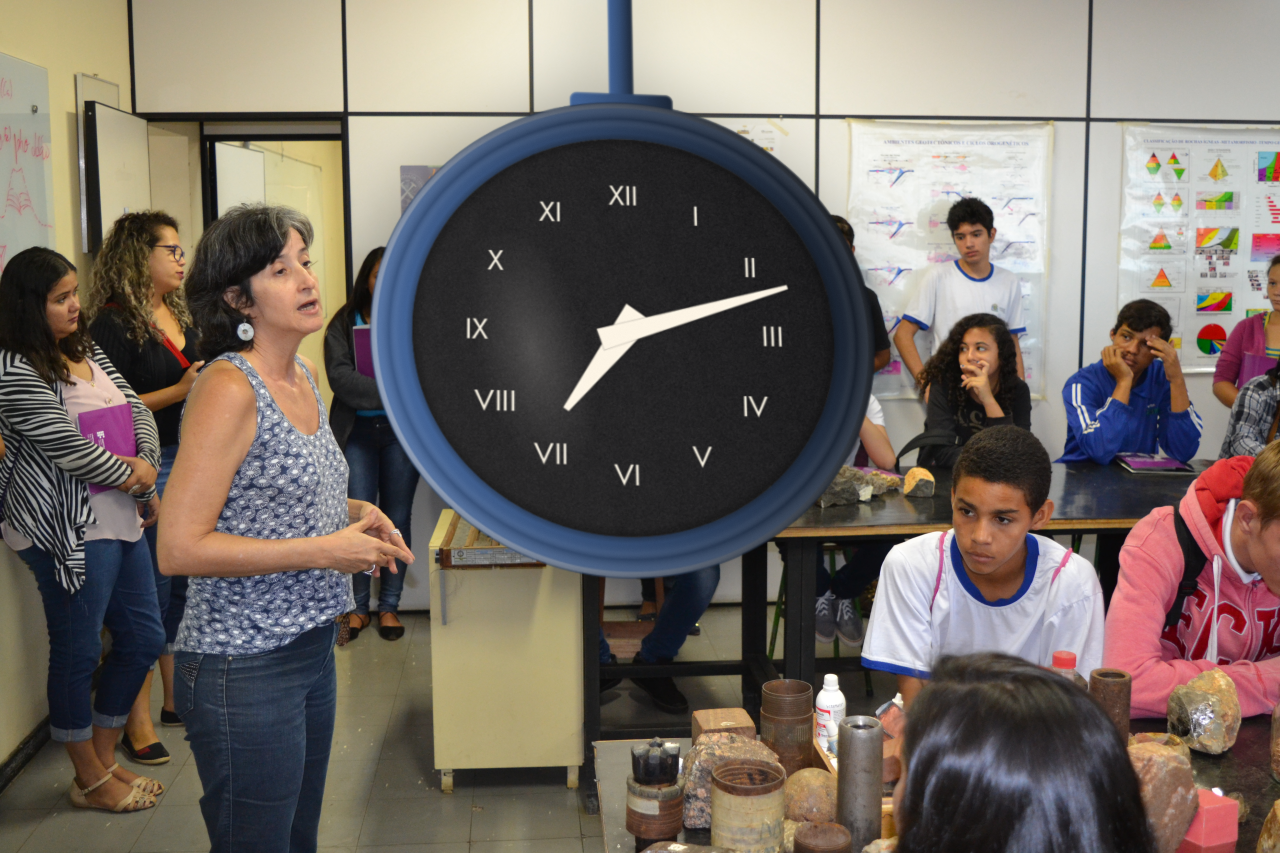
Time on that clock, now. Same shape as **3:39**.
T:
**7:12**
